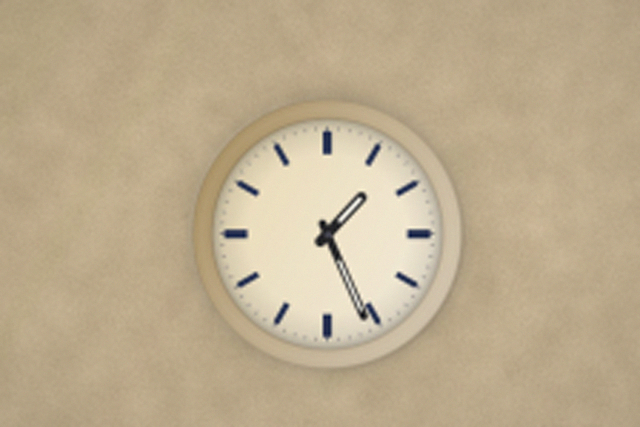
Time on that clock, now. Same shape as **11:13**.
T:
**1:26**
